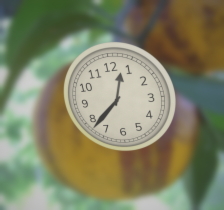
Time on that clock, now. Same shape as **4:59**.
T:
**12:38**
